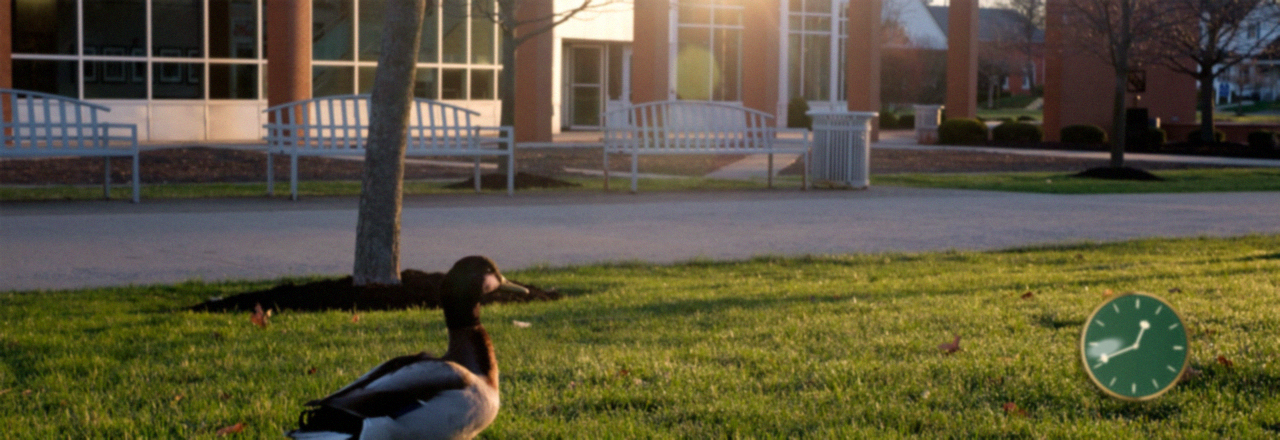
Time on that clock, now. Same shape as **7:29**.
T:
**12:41**
